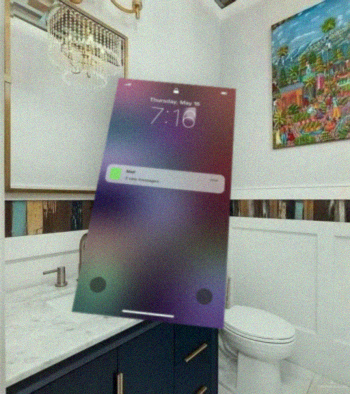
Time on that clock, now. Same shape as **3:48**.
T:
**7:16**
